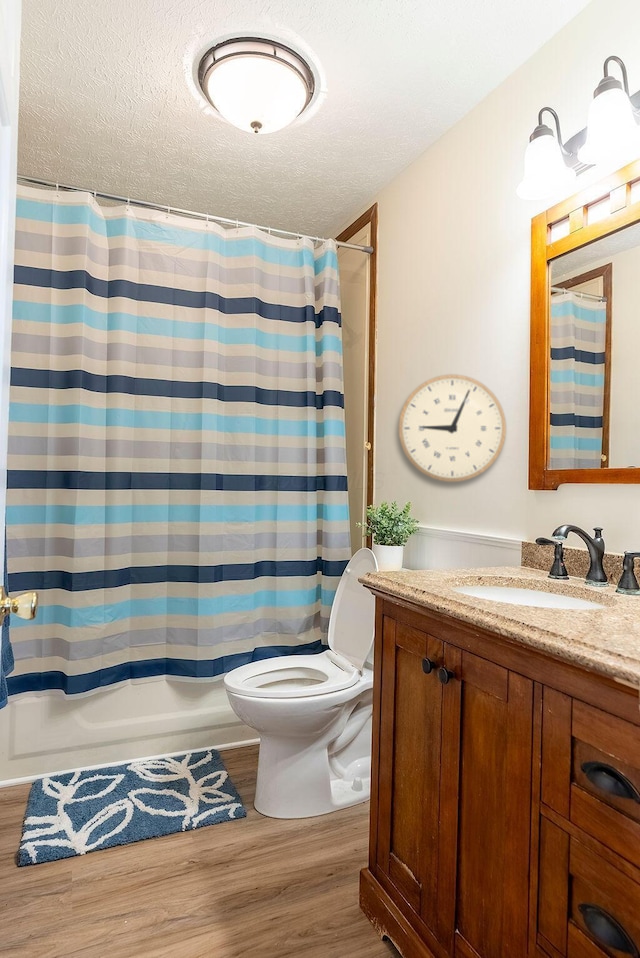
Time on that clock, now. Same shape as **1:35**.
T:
**9:04**
